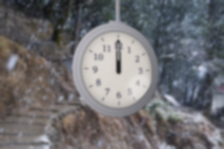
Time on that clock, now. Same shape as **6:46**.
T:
**12:00**
